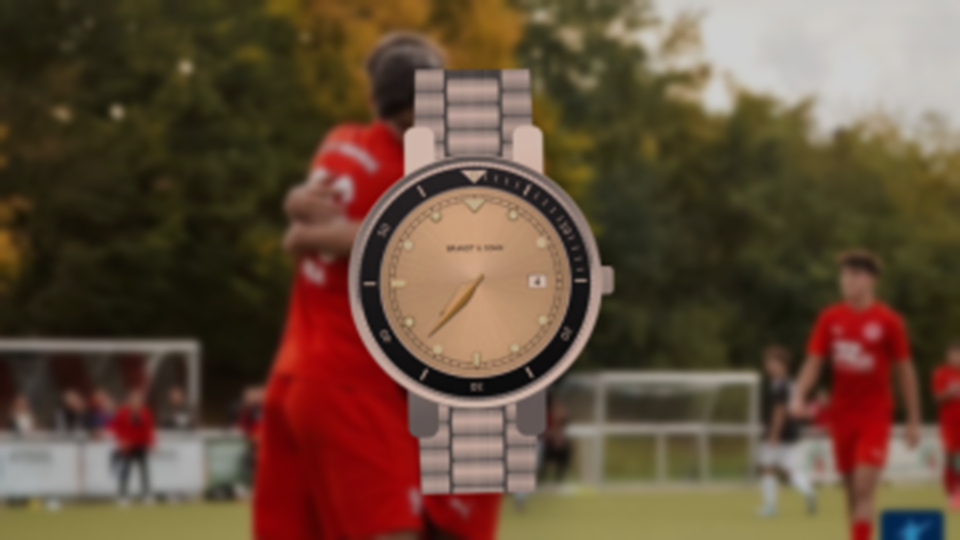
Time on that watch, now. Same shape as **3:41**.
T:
**7:37**
